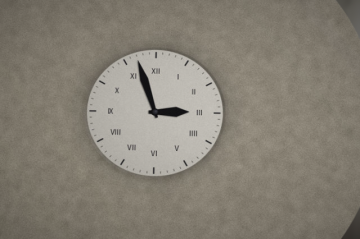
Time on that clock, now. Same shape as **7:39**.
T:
**2:57**
